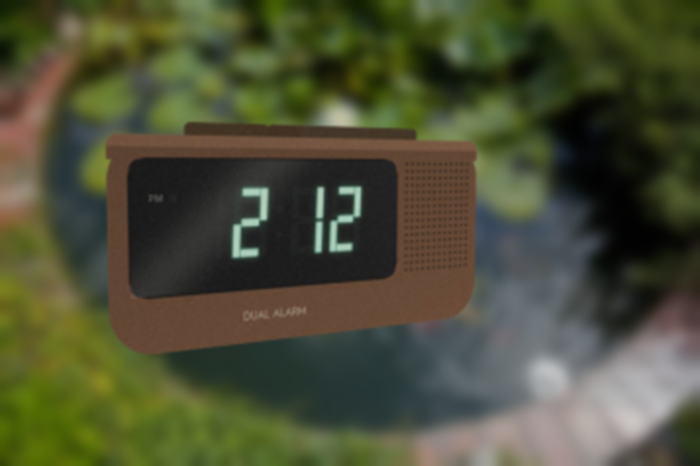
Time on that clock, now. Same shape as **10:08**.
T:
**2:12**
